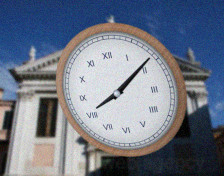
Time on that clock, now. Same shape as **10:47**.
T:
**8:09**
